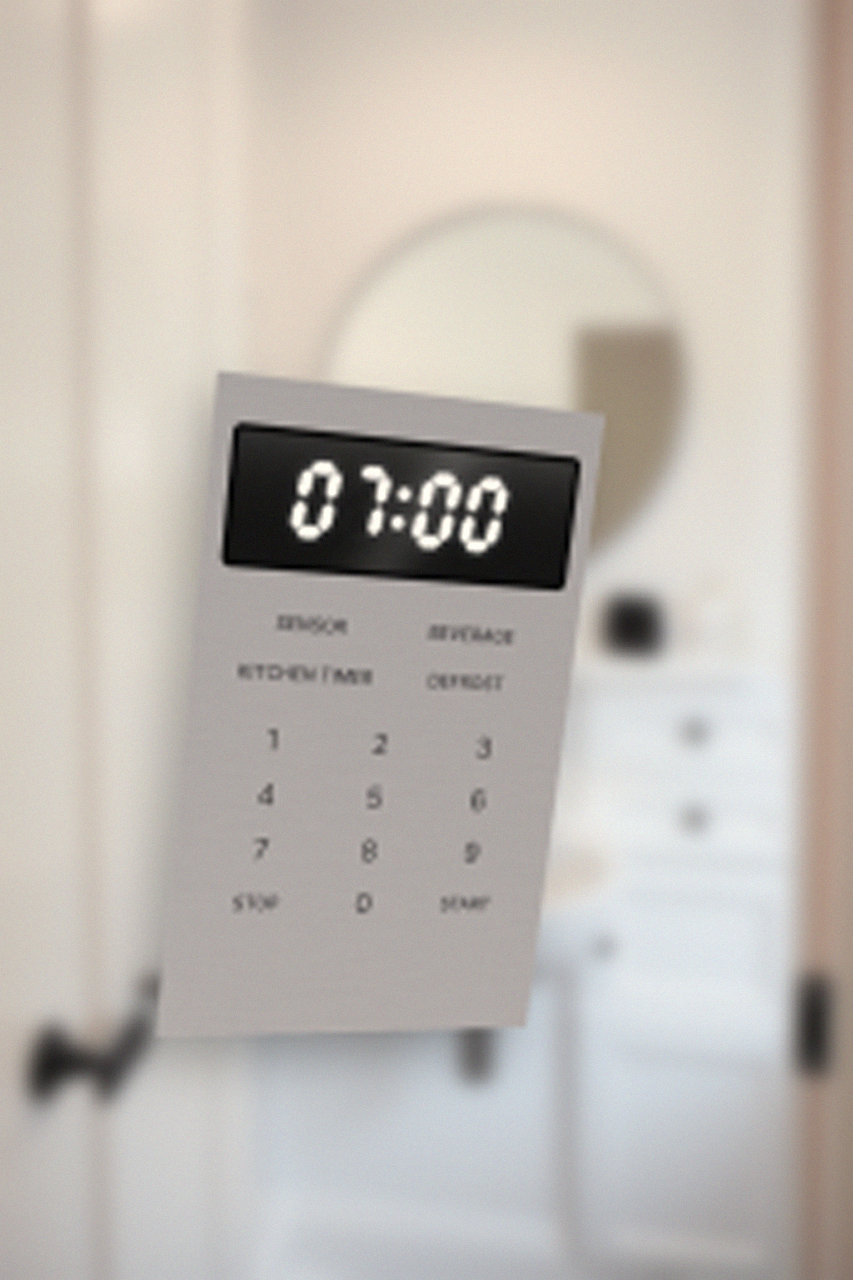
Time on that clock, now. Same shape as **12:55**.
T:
**7:00**
